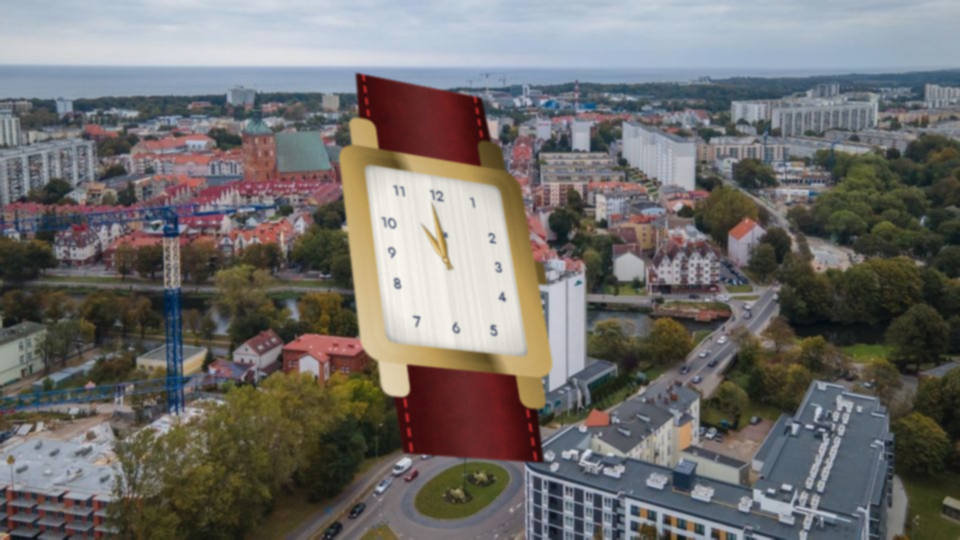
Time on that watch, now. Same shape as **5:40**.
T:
**10:59**
